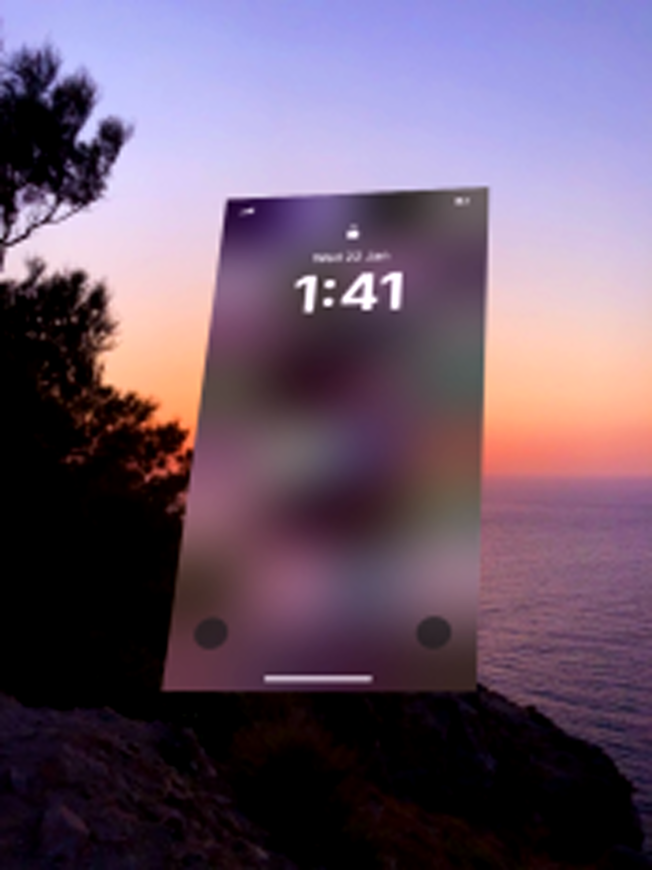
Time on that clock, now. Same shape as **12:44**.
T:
**1:41**
